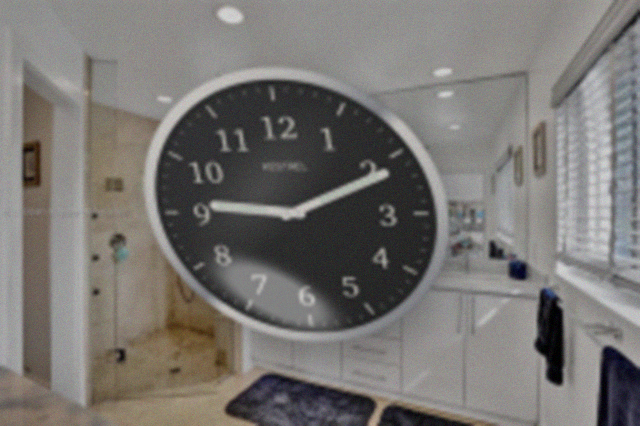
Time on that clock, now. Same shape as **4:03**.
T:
**9:11**
